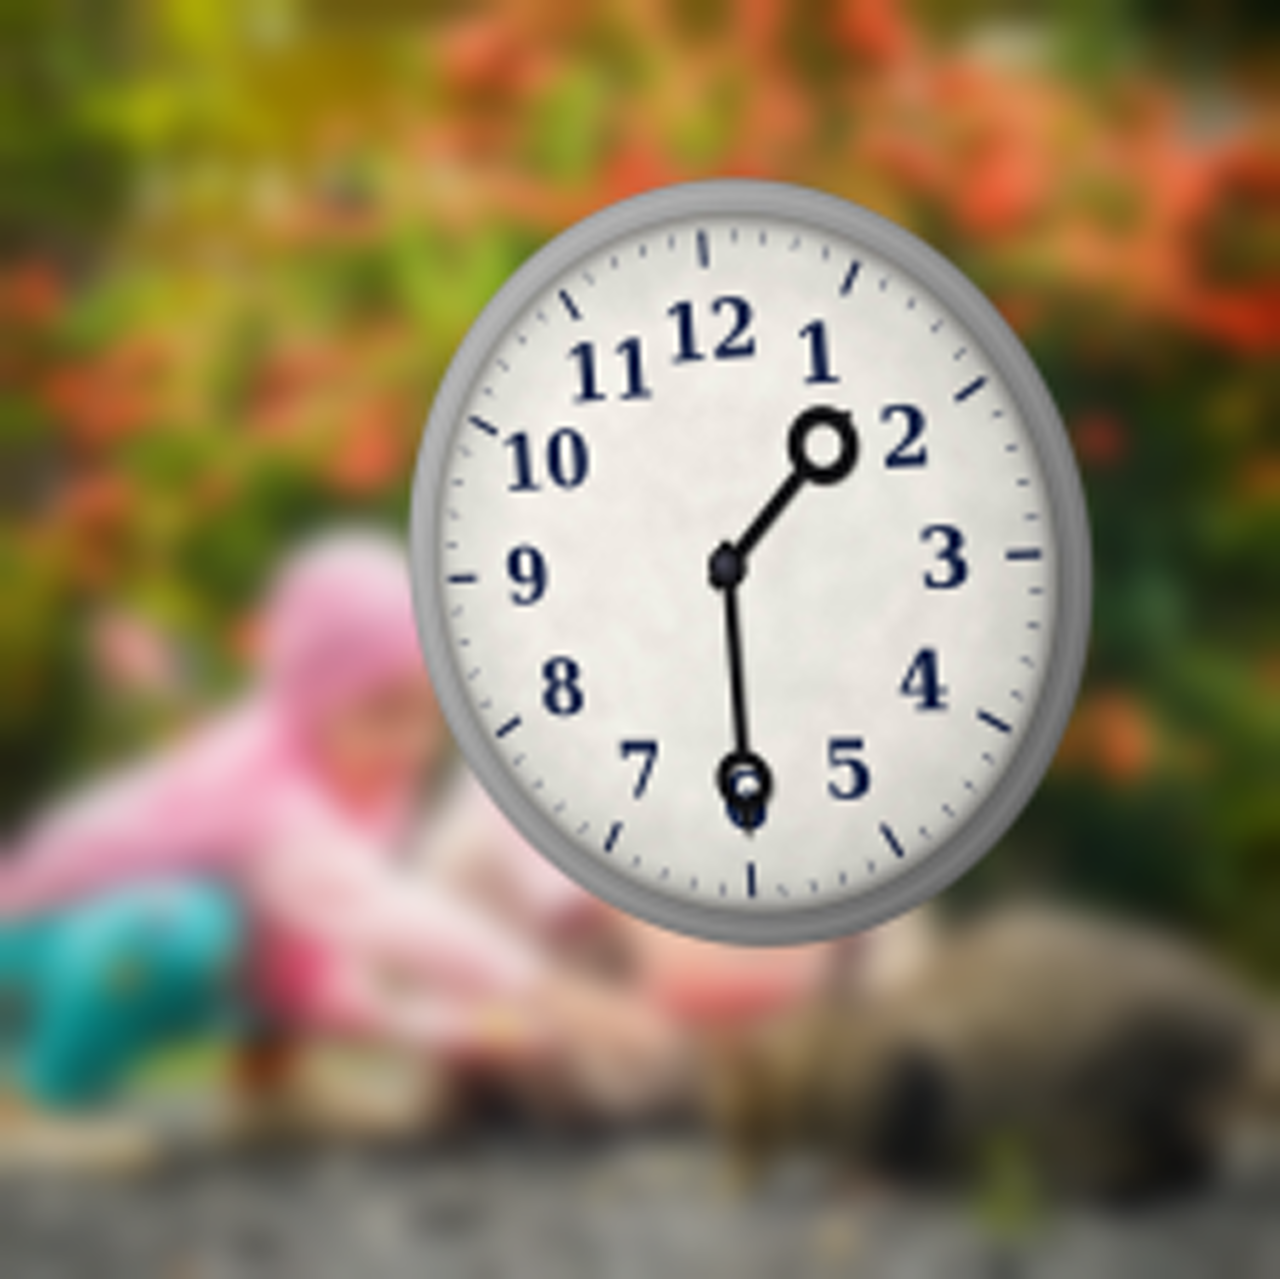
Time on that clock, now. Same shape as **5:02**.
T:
**1:30**
